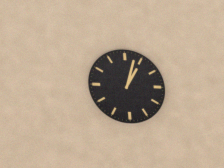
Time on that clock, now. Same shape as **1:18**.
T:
**1:03**
